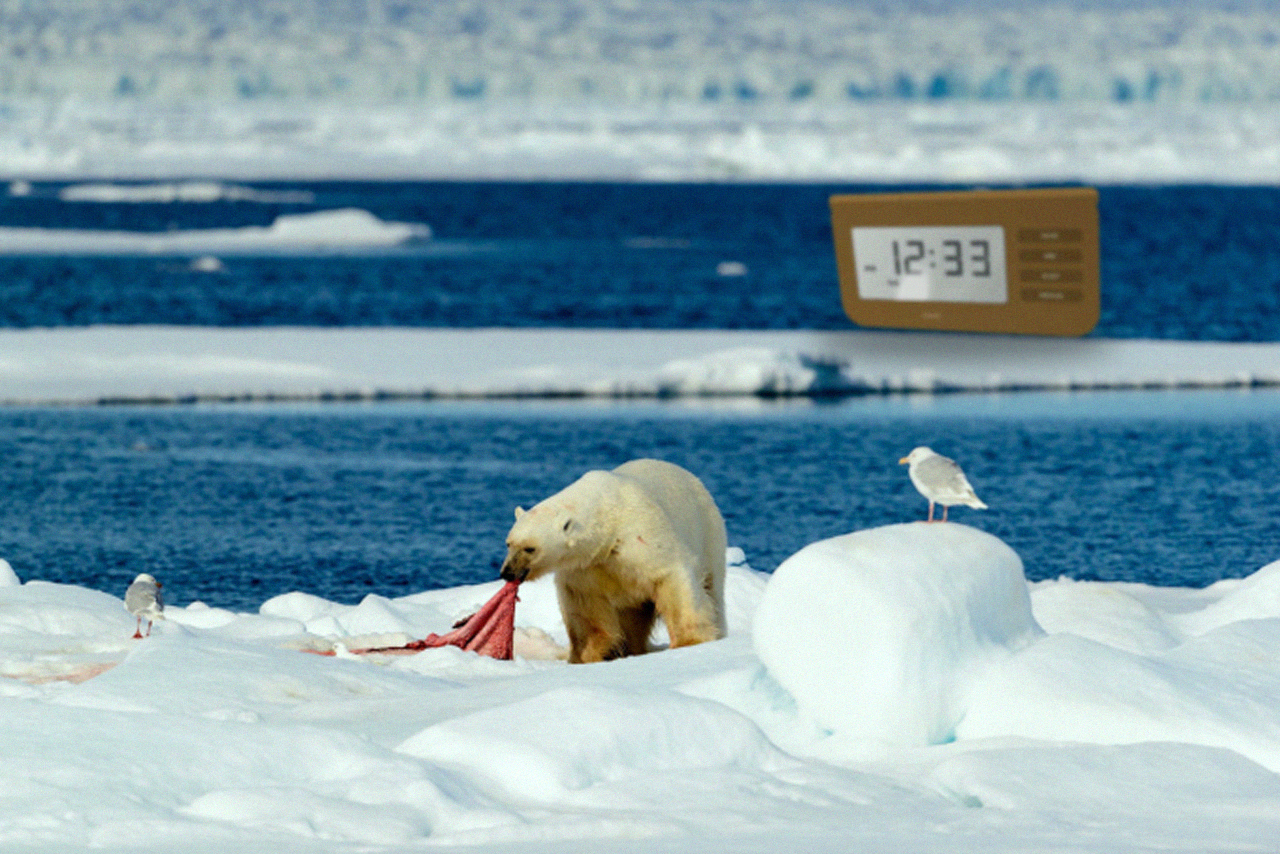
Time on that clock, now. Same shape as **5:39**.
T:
**12:33**
